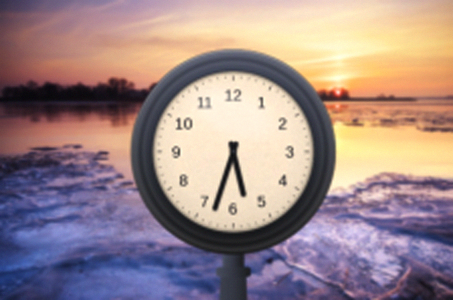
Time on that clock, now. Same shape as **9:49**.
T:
**5:33**
